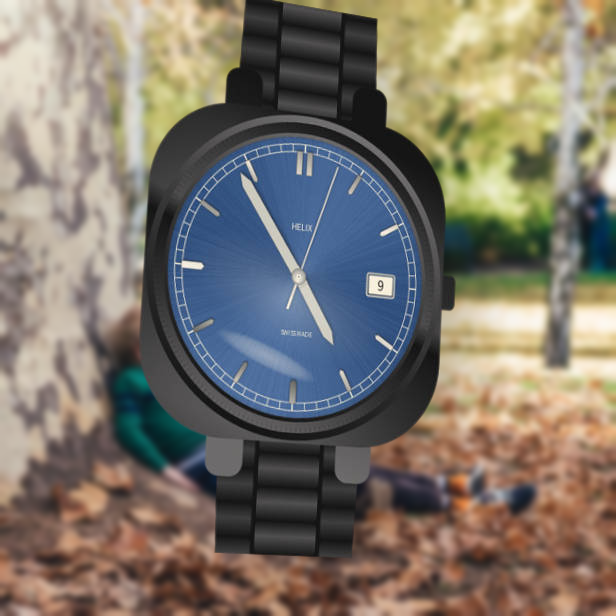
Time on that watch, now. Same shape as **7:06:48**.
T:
**4:54:03**
